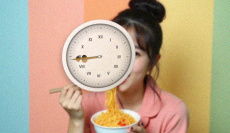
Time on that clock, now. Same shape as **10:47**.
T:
**8:44**
